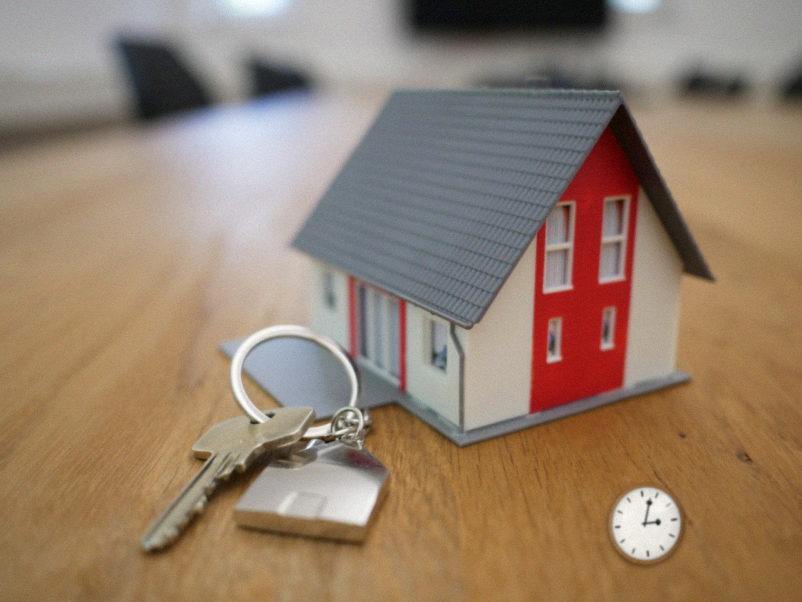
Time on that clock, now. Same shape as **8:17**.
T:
**3:03**
